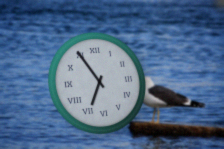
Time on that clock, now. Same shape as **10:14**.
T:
**6:55**
